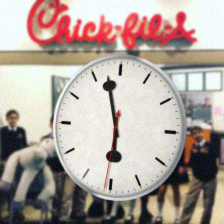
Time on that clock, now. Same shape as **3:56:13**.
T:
**5:57:31**
